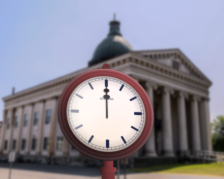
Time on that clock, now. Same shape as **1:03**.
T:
**12:00**
